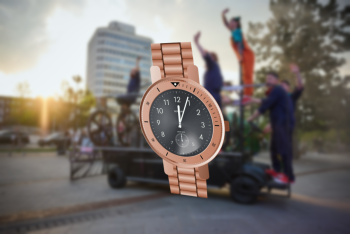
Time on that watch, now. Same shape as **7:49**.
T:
**12:04**
